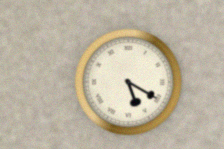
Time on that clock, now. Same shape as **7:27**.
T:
**5:20**
